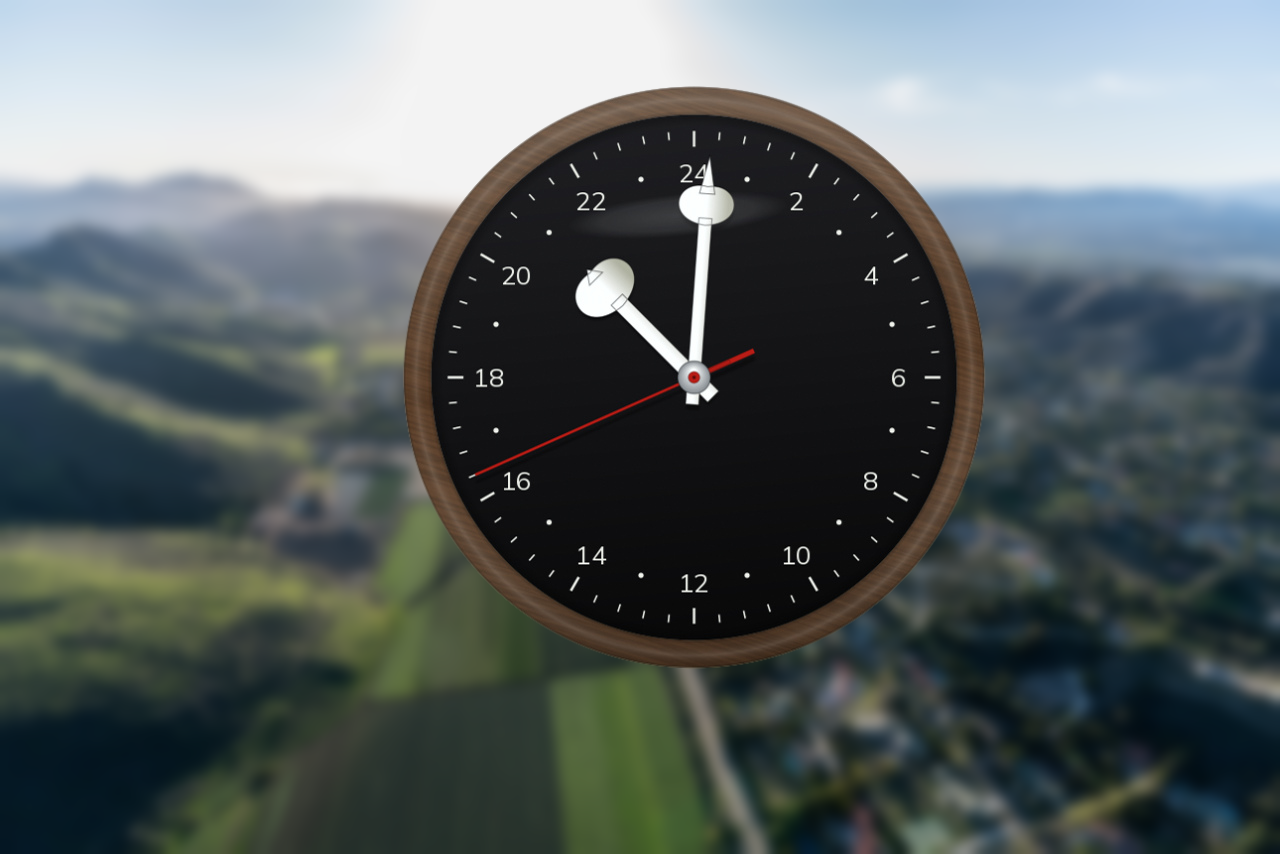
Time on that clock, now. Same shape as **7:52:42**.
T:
**21:00:41**
